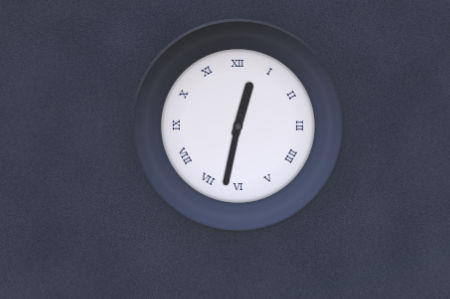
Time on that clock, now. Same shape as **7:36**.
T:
**12:32**
